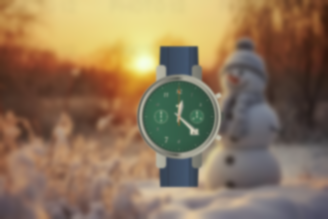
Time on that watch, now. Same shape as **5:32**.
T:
**12:22**
